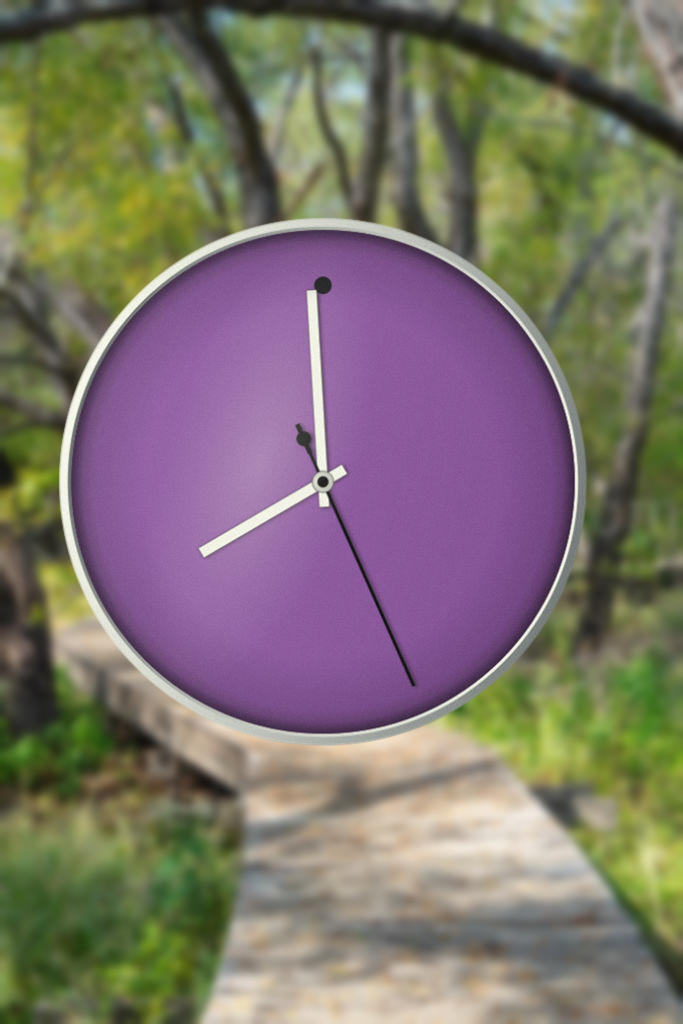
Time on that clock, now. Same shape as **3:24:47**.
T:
**7:59:26**
